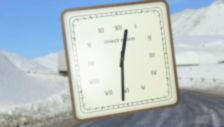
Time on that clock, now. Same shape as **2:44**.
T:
**12:31**
